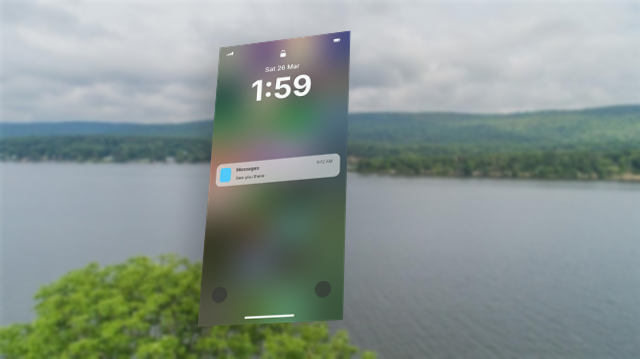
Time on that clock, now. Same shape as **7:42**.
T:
**1:59**
